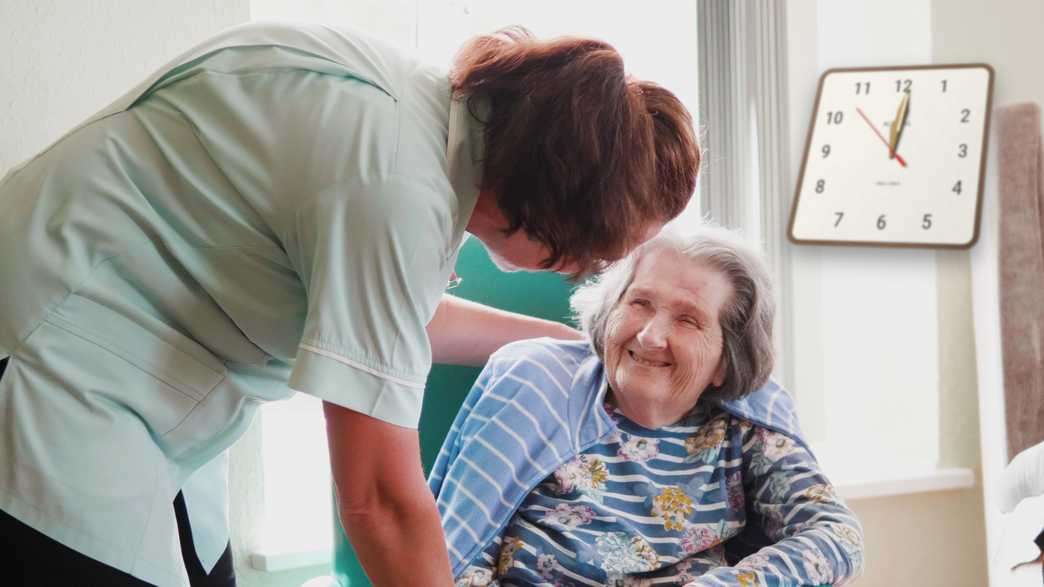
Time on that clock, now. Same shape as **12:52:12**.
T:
**12:00:53**
